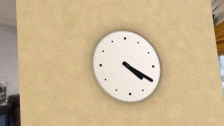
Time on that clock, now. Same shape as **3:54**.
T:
**4:20**
